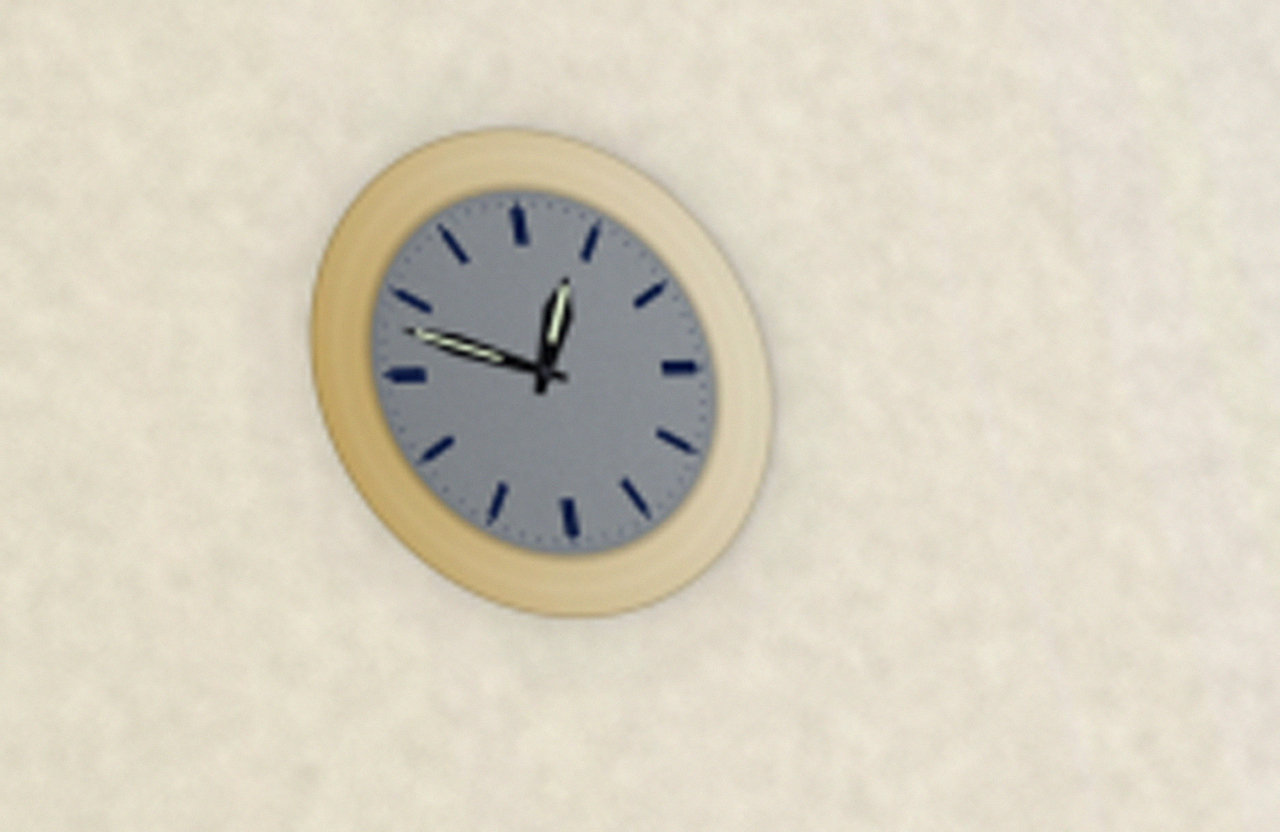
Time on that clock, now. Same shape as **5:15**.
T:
**12:48**
